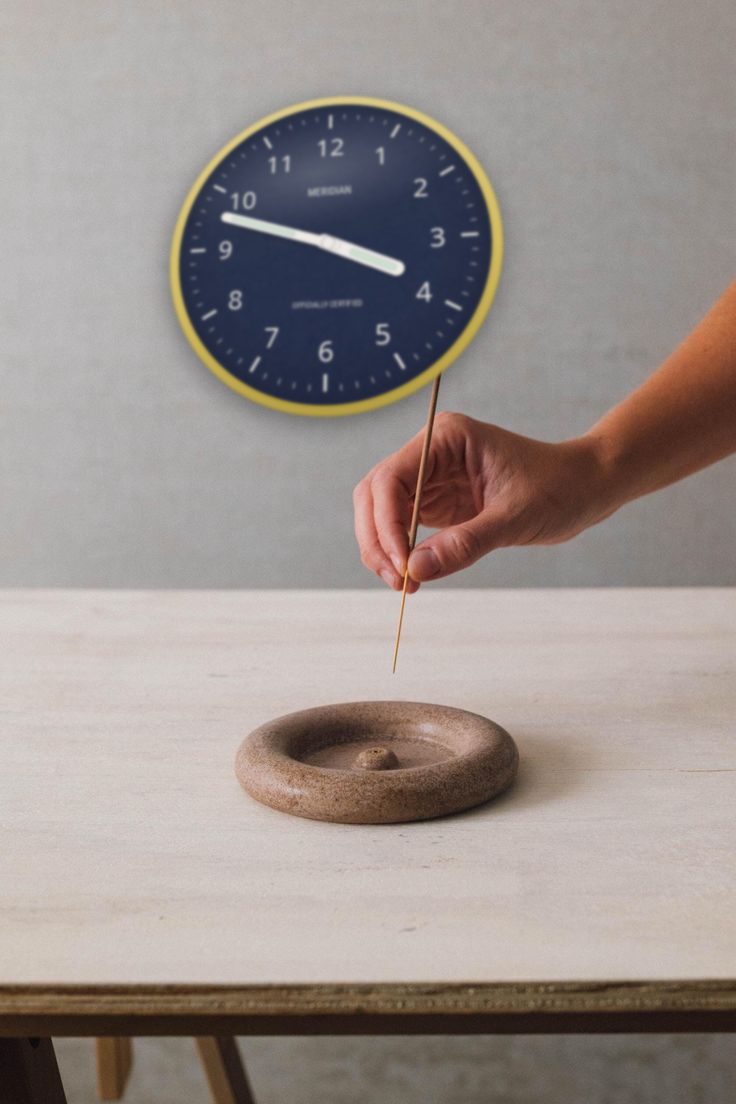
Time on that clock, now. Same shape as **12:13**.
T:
**3:48**
